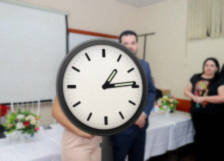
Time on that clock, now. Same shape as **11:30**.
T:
**1:14**
